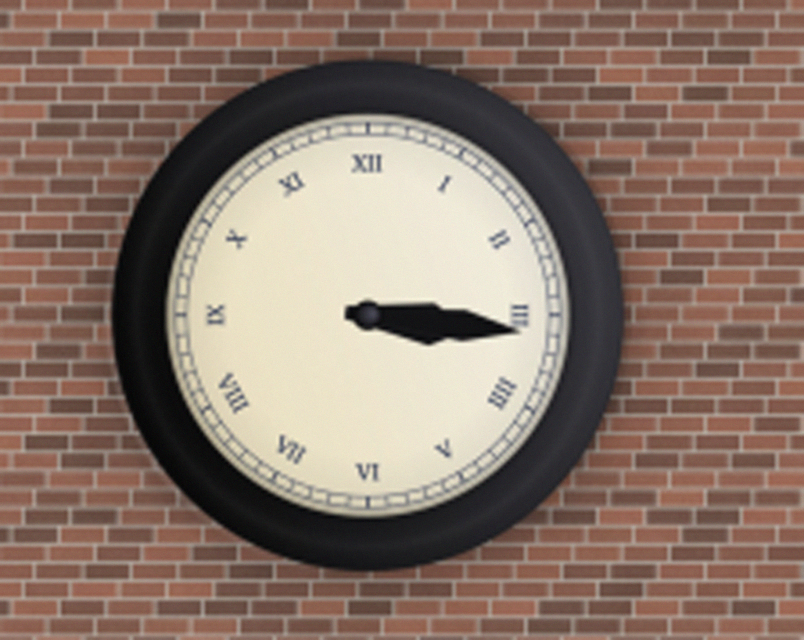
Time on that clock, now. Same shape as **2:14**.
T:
**3:16**
